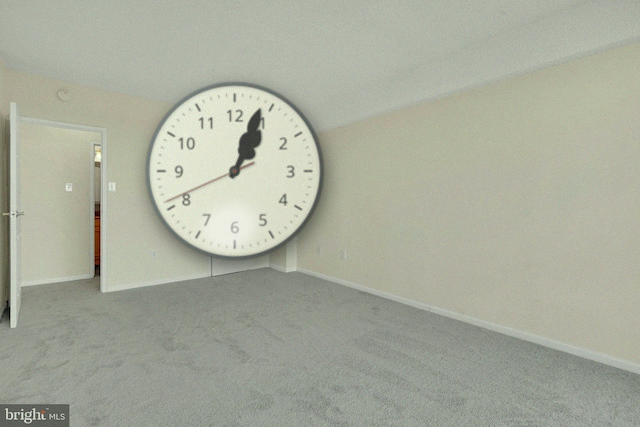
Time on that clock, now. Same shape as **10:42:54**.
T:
**1:03:41**
